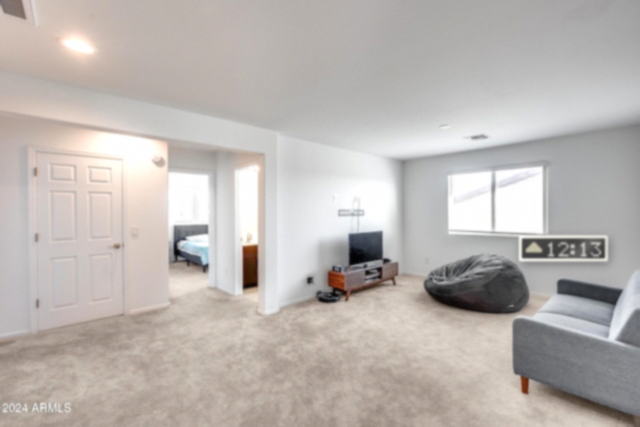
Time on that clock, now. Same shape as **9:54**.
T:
**12:13**
